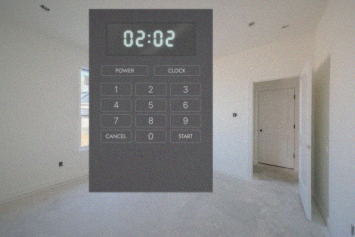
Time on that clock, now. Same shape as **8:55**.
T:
**2:02**
